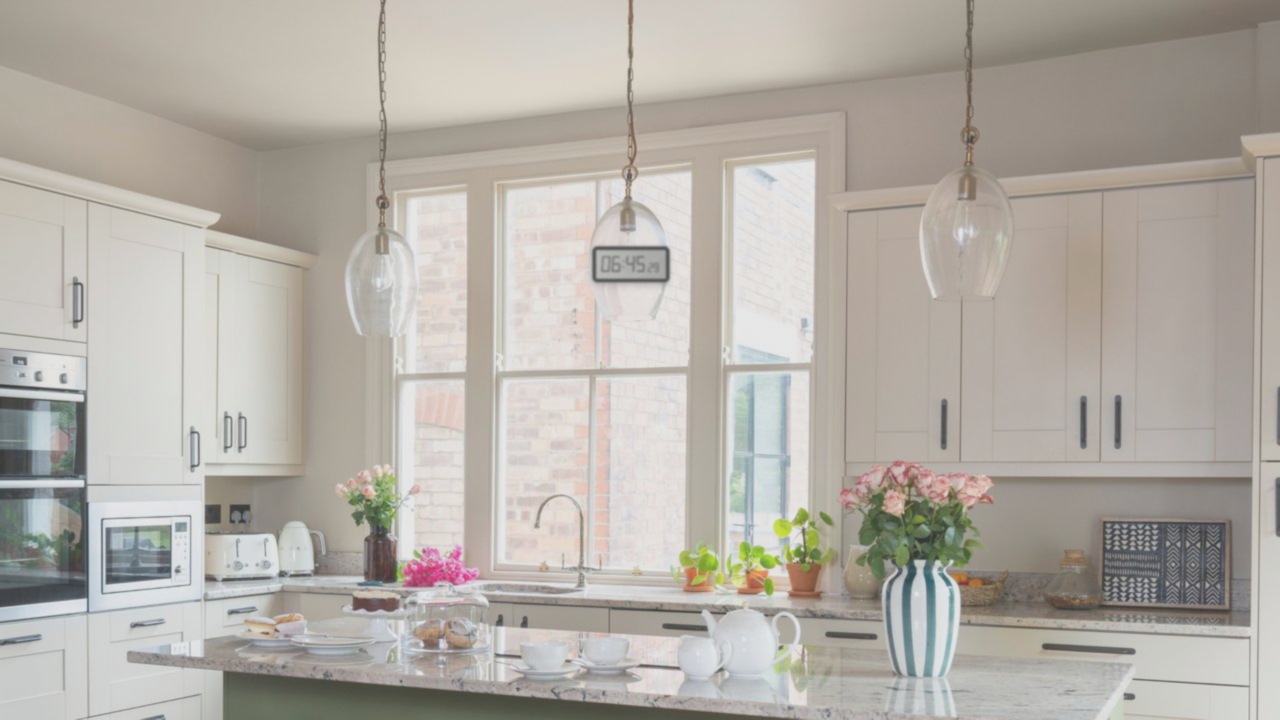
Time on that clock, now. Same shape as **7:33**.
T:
**6:45**
